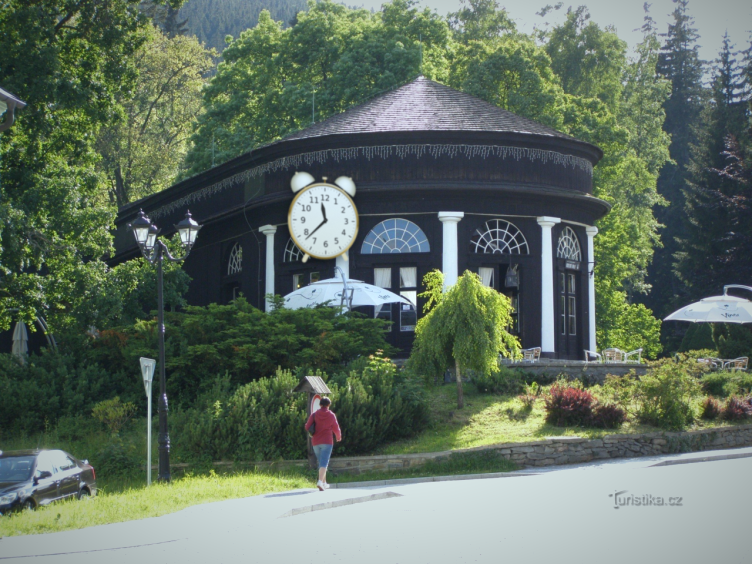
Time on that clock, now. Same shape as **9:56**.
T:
**11:38**
